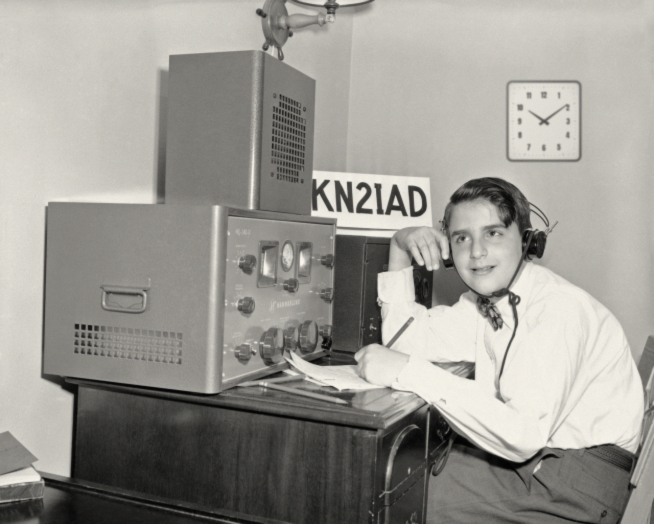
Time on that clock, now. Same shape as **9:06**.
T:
**10:09**
